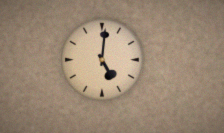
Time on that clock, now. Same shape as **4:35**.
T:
**5:01**
